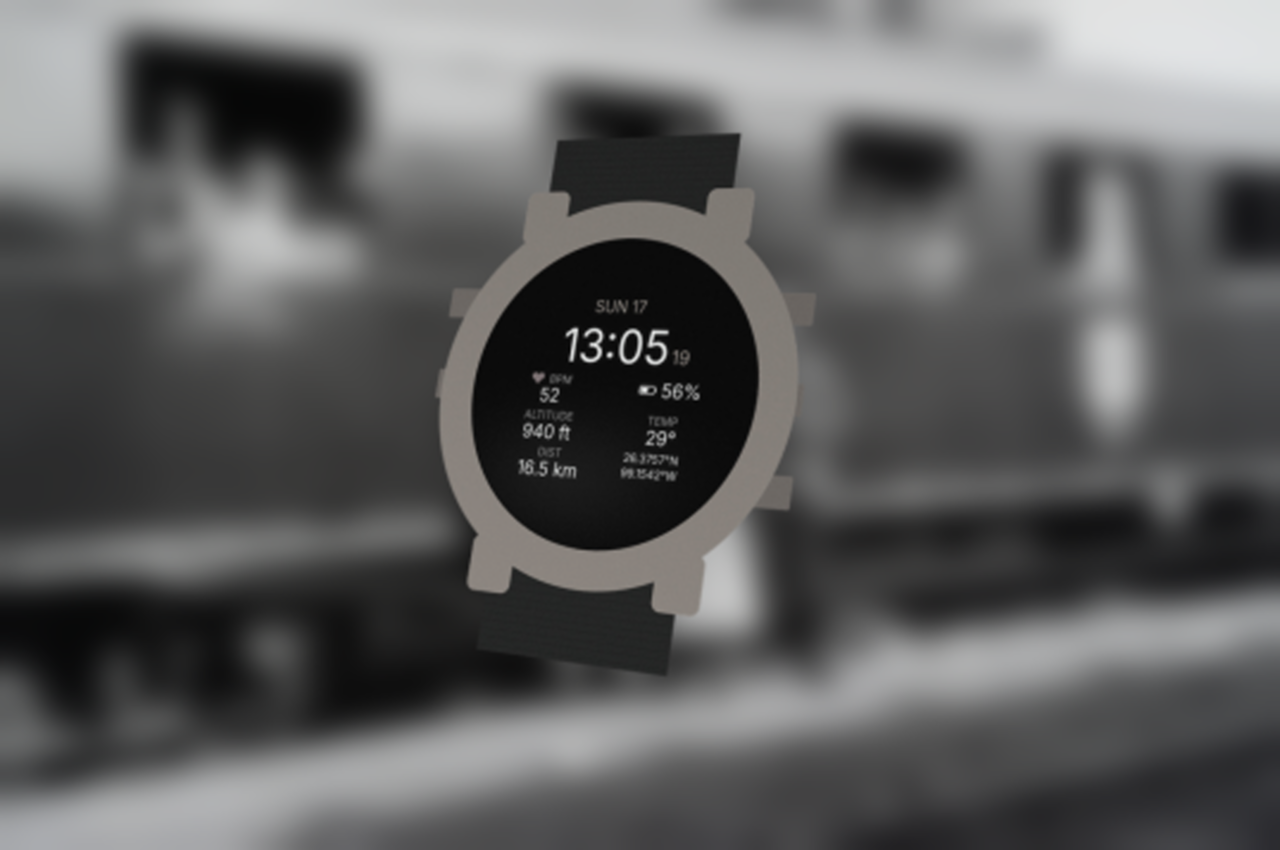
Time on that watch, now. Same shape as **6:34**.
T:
**13:05**
